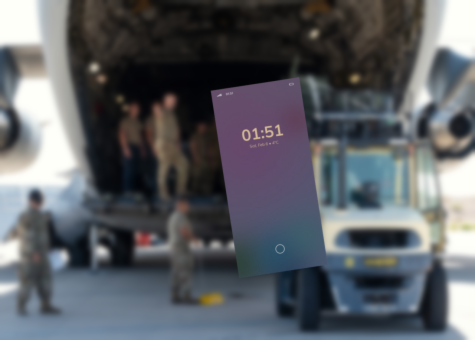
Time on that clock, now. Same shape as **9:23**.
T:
**1:51**
